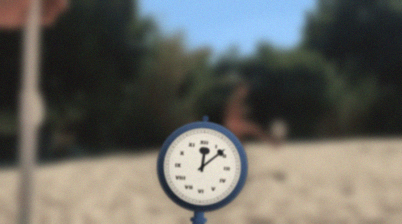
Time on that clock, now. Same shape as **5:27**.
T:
**12:08**
